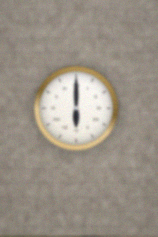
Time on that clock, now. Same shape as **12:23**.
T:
**6:00**
